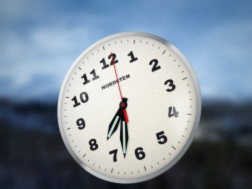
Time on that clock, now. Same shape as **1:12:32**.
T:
**7:33:01**
